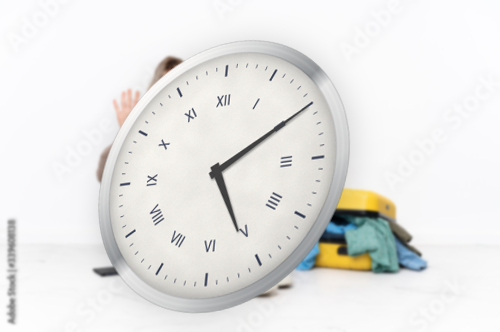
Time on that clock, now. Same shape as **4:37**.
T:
**5:10**
